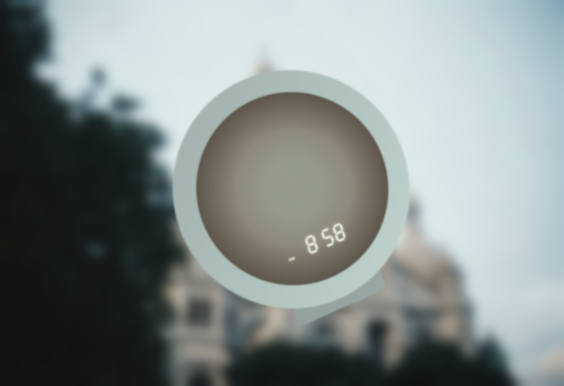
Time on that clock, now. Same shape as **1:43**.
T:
**8:58**
